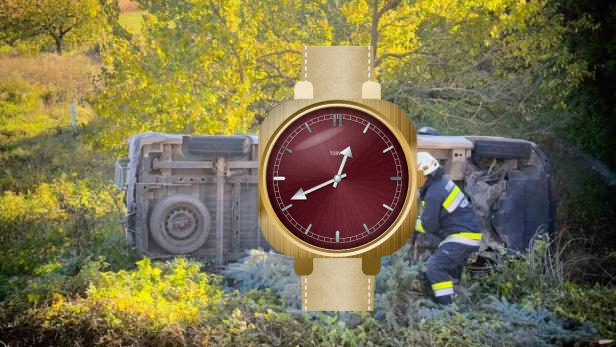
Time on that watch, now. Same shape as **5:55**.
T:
**12:41**
